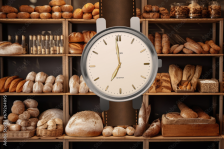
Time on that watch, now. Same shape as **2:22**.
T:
**6:59**
